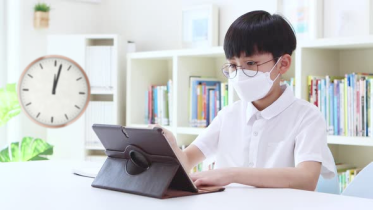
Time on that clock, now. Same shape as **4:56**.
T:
**12:02**
